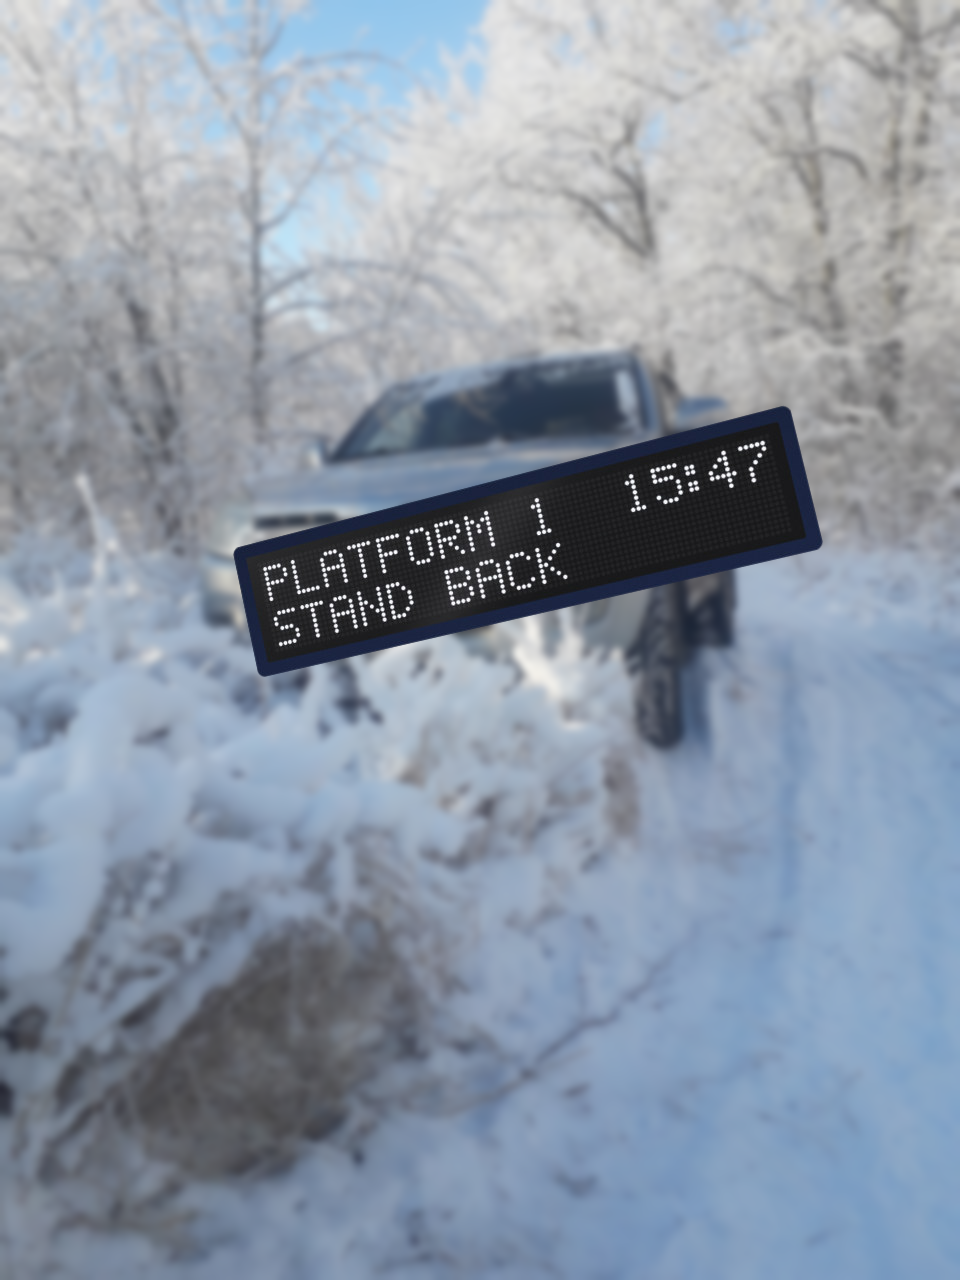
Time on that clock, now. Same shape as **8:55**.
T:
**15:47**
